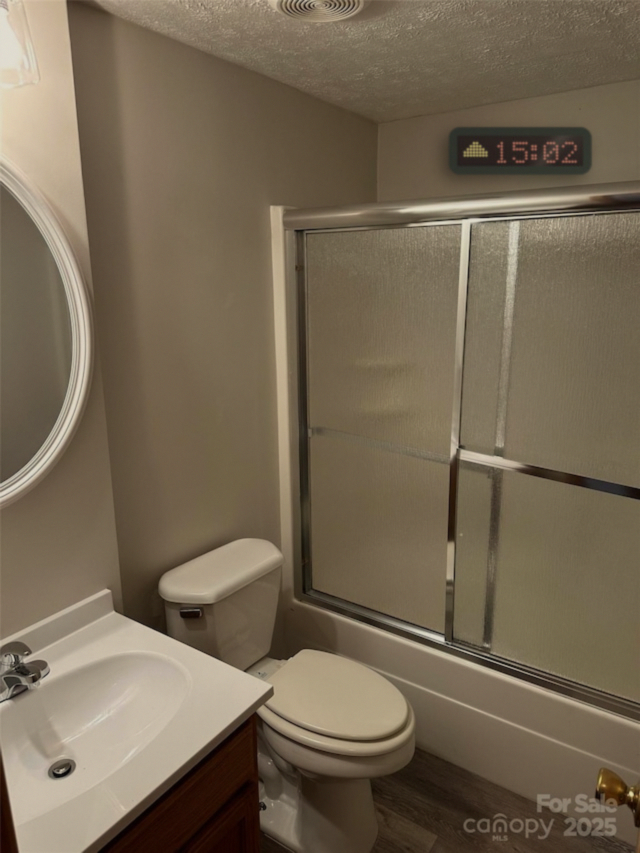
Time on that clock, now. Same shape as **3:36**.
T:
**15:02**
